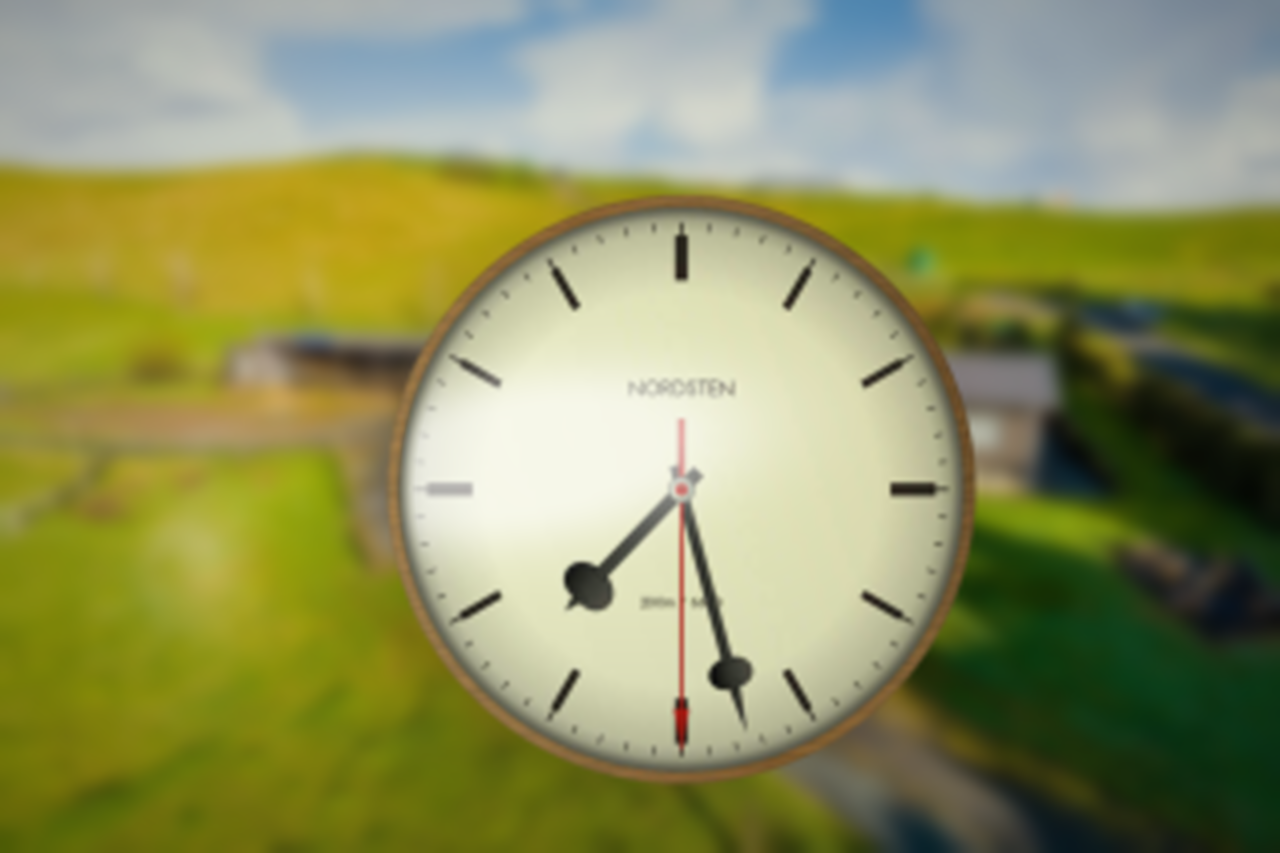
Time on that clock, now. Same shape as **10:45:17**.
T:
**7:27:30**
